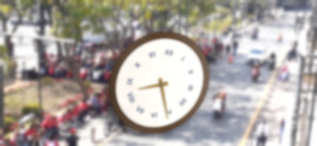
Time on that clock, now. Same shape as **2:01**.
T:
**8:26**
